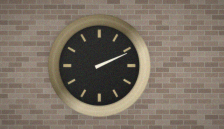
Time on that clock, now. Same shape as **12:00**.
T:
**2:11**
